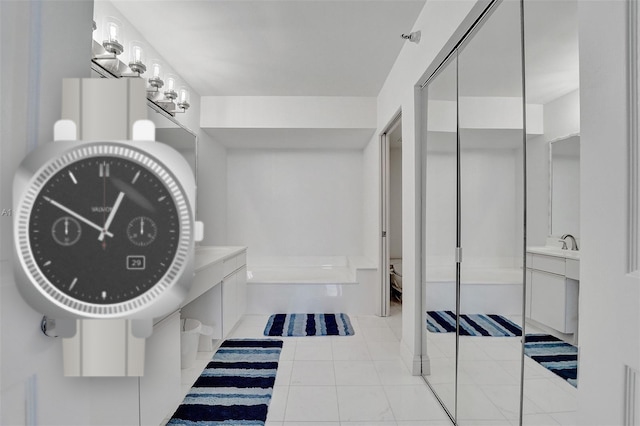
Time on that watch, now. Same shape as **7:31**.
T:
**12:50**
